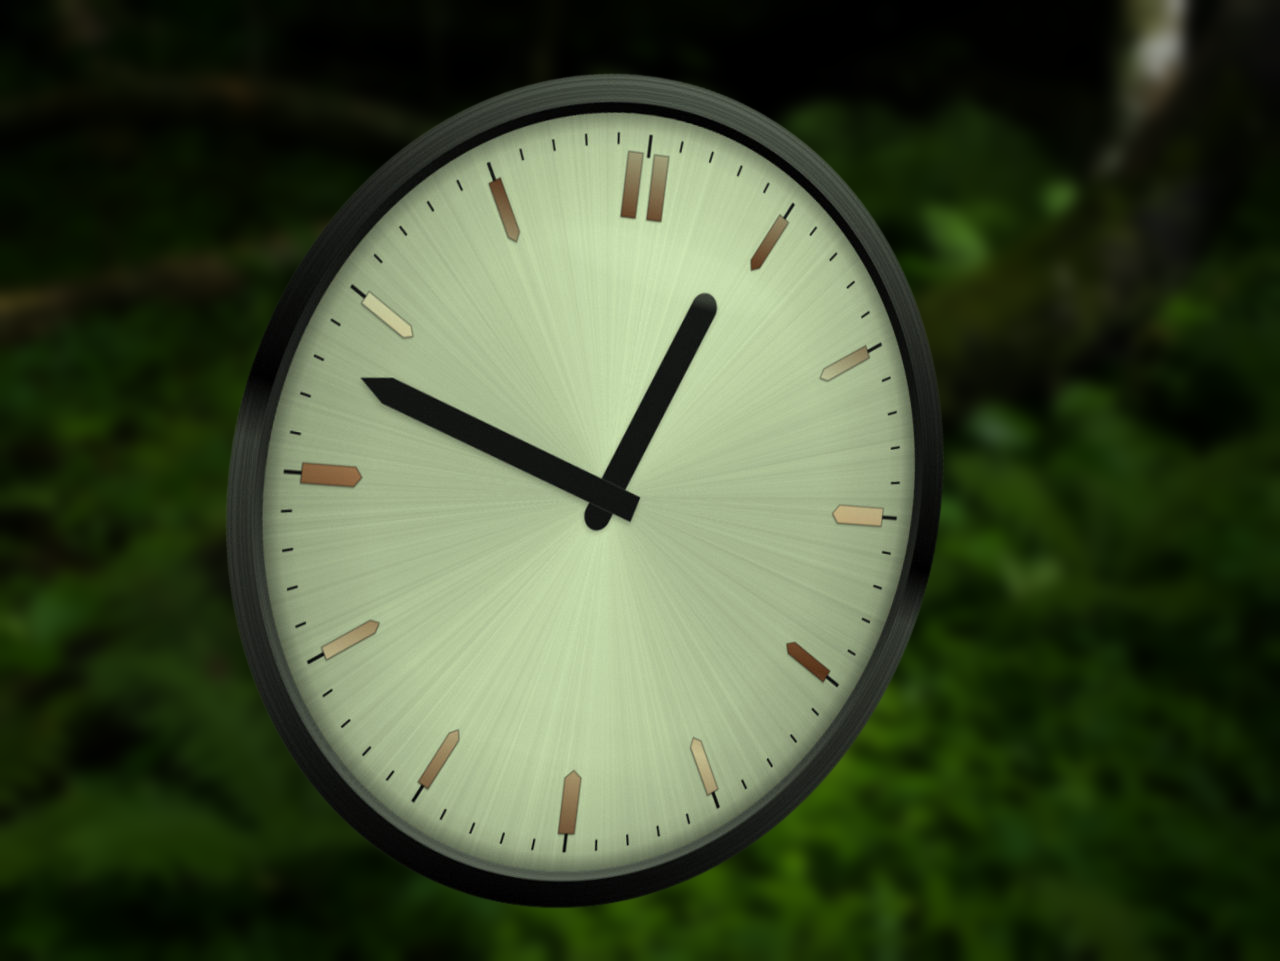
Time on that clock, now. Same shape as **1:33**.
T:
**12:48**
